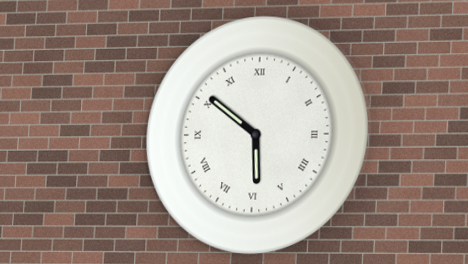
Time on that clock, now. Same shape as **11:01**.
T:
**5:51**
